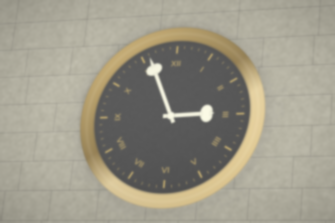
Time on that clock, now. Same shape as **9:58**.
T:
**2:56**
